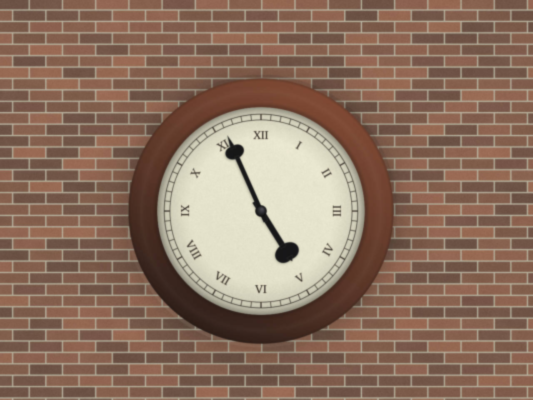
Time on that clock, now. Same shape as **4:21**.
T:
**4:56**
